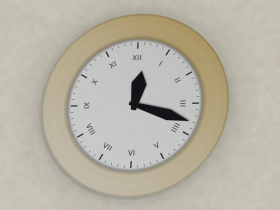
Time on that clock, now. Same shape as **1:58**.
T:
**12:18**
